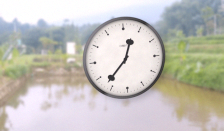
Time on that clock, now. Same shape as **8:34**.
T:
**12:37**
